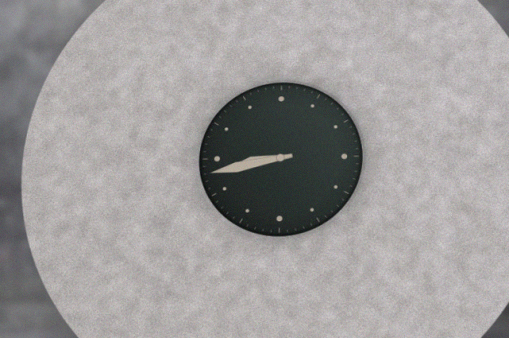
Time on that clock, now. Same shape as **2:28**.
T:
**8:43**
